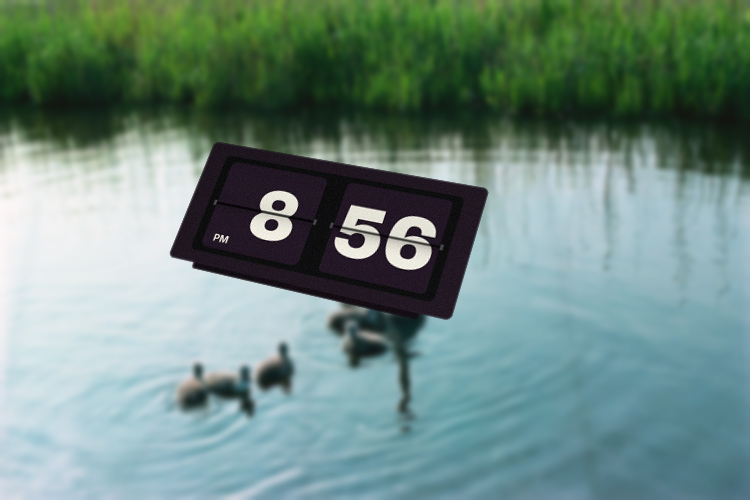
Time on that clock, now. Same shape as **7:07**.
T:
**8:56**
